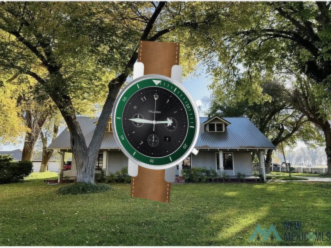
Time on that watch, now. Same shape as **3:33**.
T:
**2:45**
